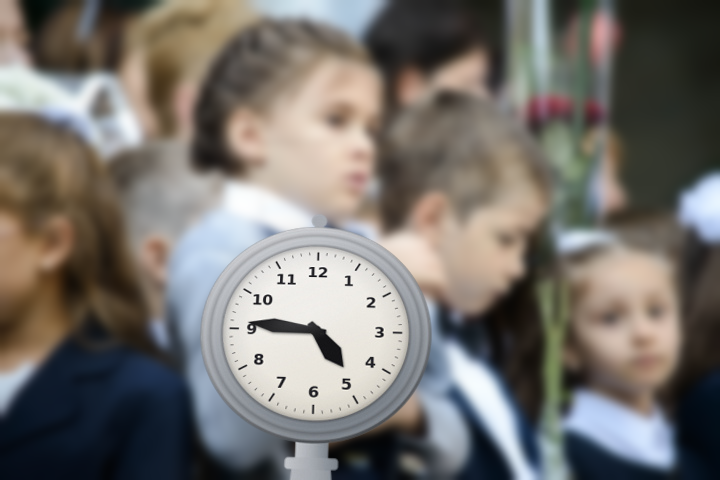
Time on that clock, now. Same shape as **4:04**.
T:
**4:46**
